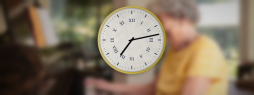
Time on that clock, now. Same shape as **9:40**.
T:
**7:13**
